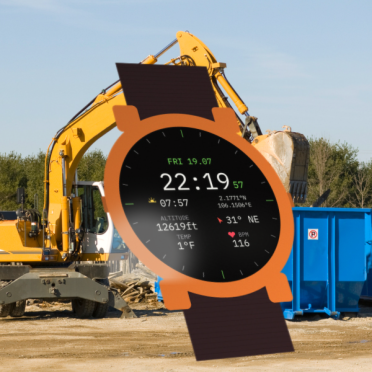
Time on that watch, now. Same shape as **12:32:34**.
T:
**22:19:57**
